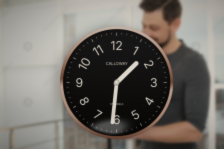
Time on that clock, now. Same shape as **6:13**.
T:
**1:31**
